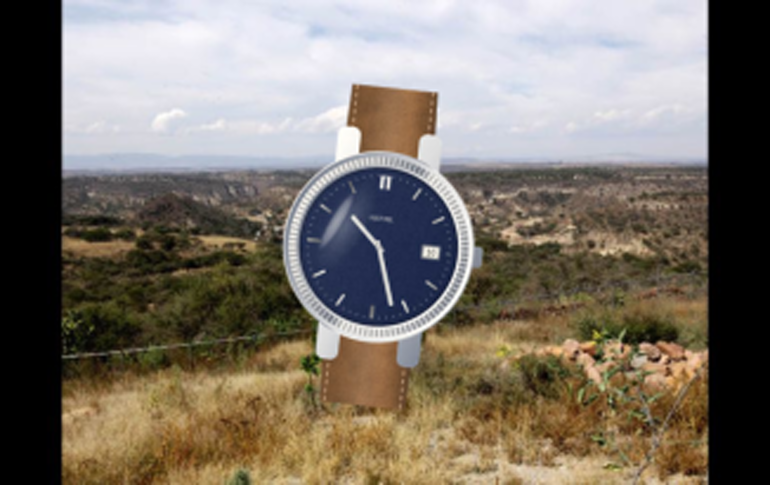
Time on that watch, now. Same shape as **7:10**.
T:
**10:27**
